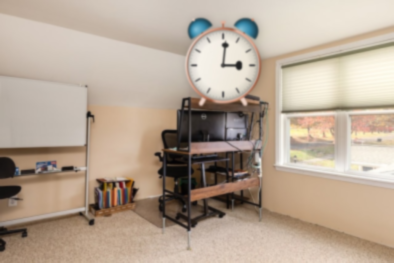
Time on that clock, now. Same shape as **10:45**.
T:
**3:01**
